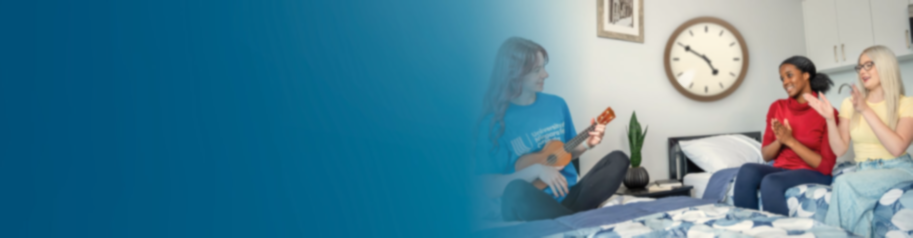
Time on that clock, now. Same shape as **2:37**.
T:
**4:50**
